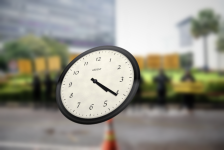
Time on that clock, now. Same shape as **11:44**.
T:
**4:21**
